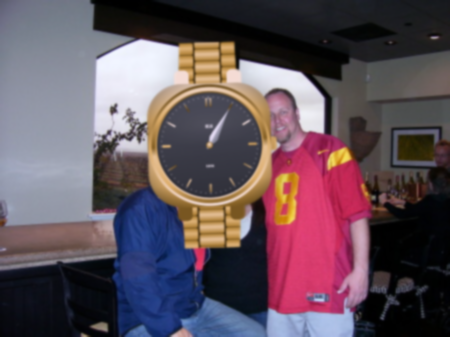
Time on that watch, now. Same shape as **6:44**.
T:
**1:05**
